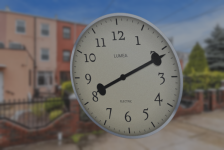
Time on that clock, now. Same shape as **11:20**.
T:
**8:11**
